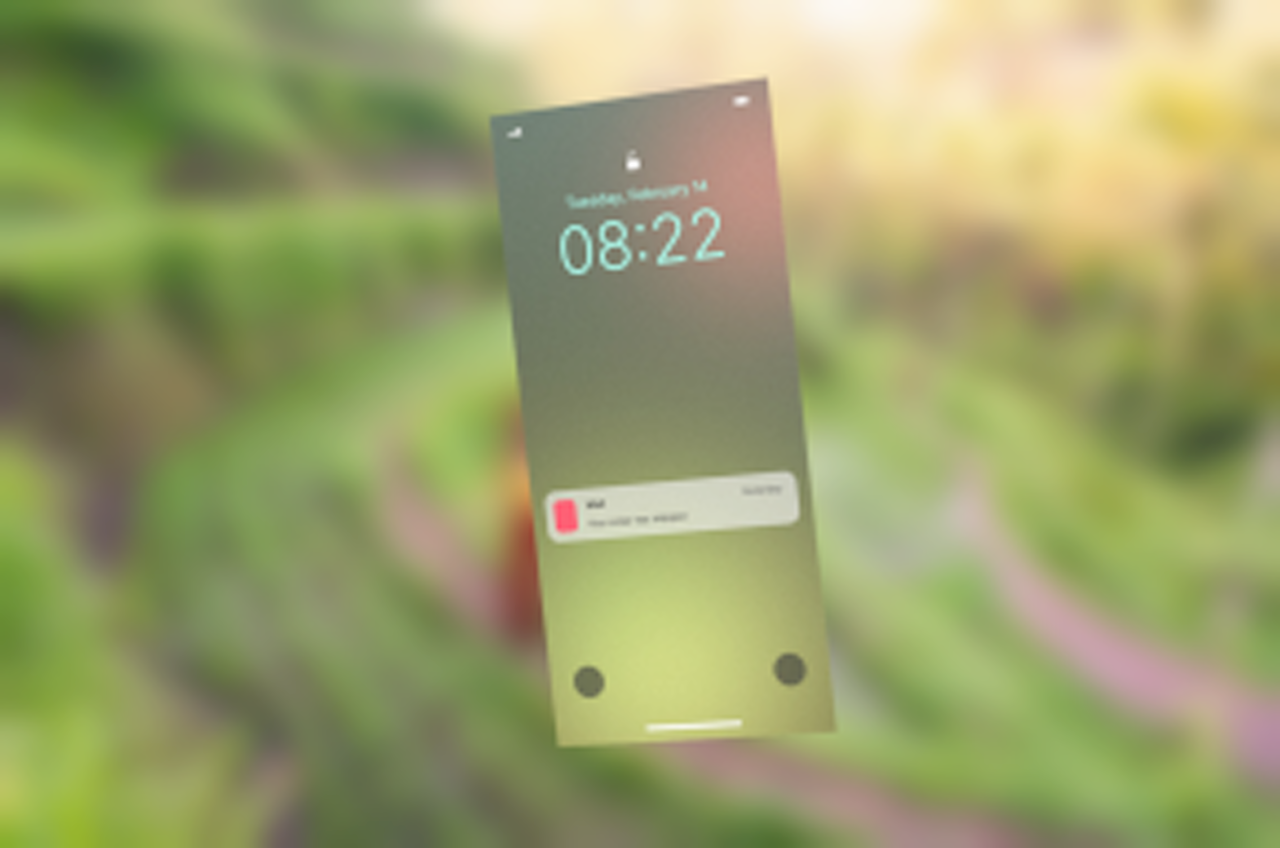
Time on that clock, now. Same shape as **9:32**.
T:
**8:22**
